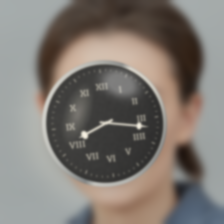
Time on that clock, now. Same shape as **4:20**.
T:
**8:17**
